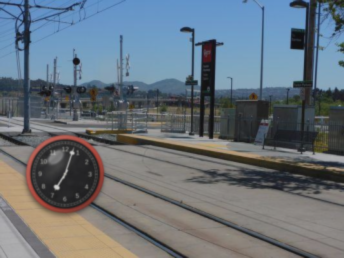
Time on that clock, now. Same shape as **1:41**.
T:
**7:03**
